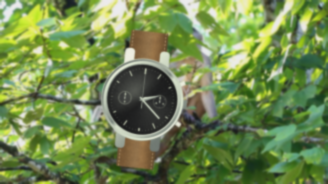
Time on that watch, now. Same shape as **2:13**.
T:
**2:22**
